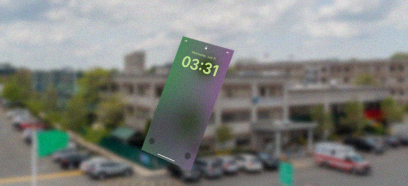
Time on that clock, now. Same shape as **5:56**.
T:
**3:31**
